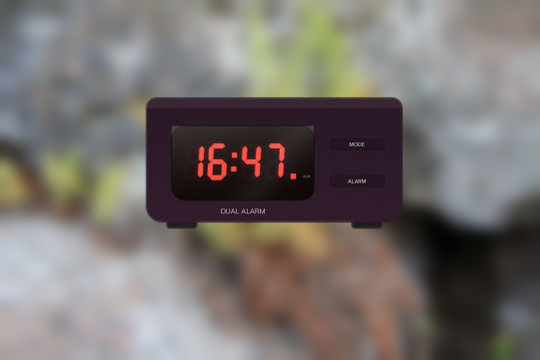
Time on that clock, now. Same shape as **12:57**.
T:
**16:47**
